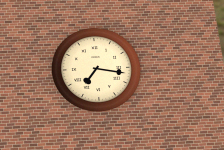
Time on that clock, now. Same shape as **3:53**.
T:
**7:17**
